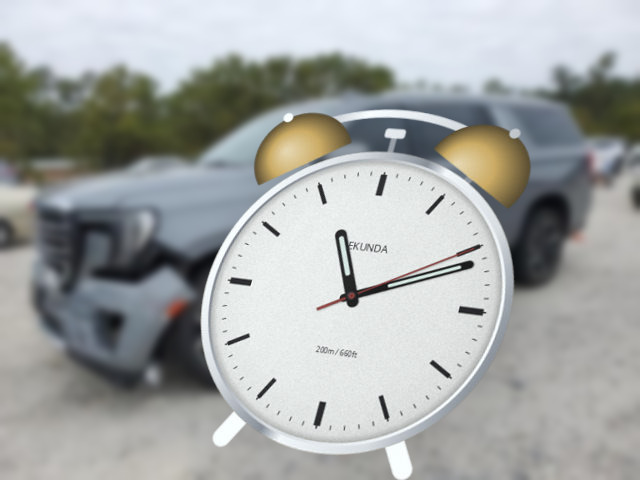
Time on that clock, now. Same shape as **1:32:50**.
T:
**11:11:10**
